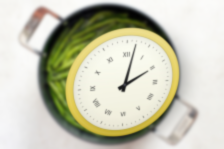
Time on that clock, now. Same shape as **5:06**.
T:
**2:02**
